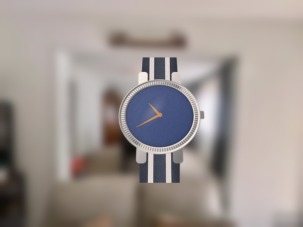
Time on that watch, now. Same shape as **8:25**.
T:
**10:40**
